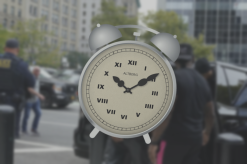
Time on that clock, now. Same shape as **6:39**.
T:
**10:09**
